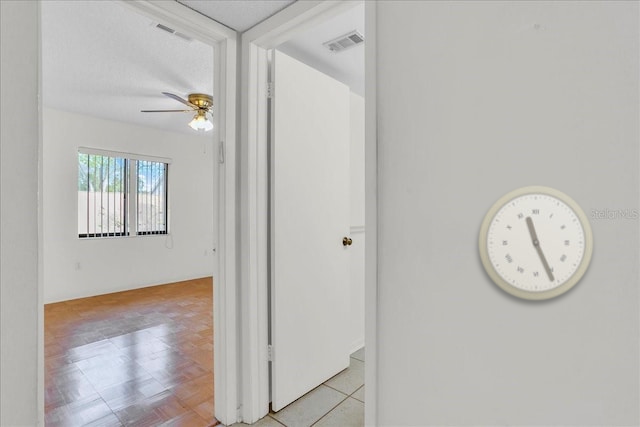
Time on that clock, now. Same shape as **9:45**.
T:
**11:26**
